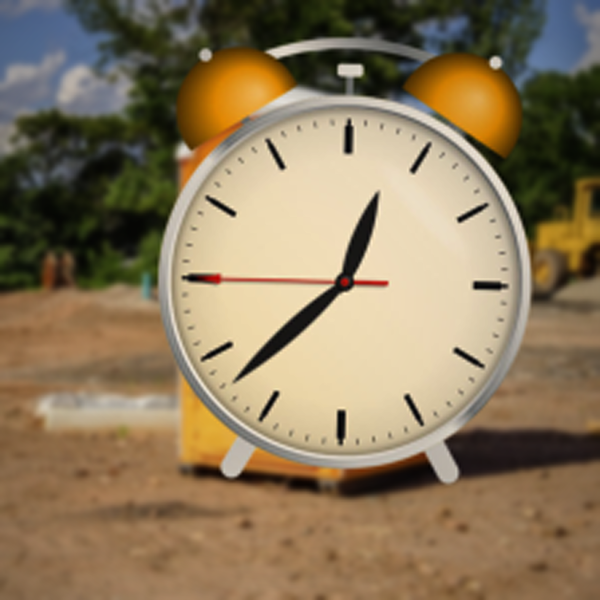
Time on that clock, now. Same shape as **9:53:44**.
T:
**12:37:45**
